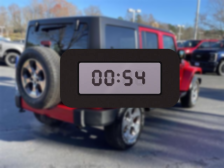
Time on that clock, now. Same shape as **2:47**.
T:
**0:54**
